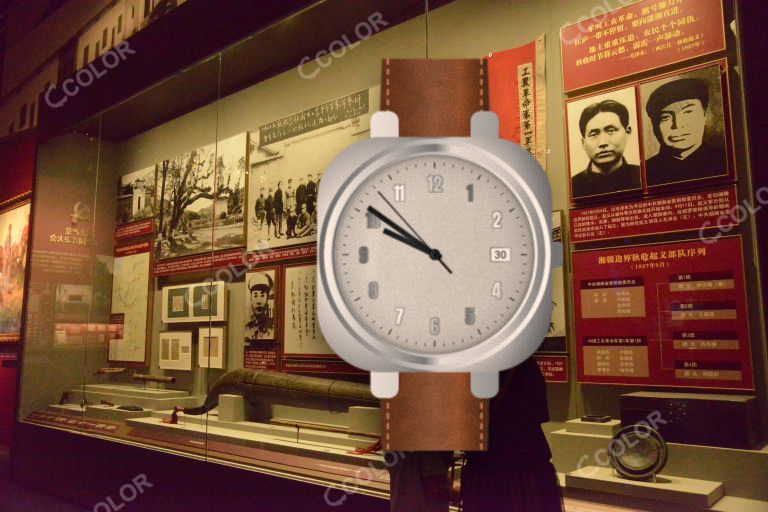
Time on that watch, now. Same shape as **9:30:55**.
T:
**9:50:53**
